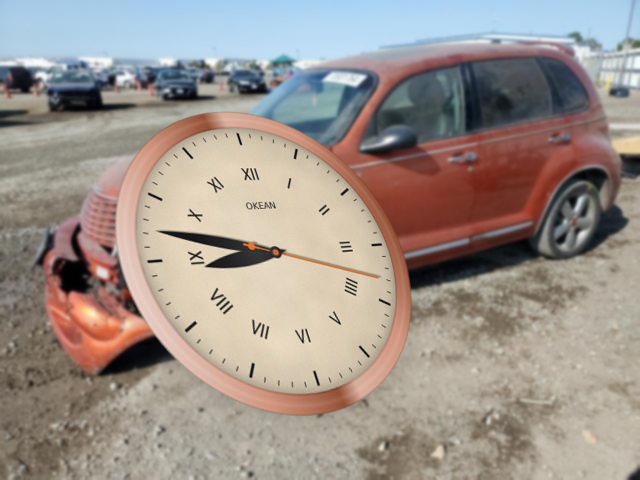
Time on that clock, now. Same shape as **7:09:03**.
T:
**8:47:18**
